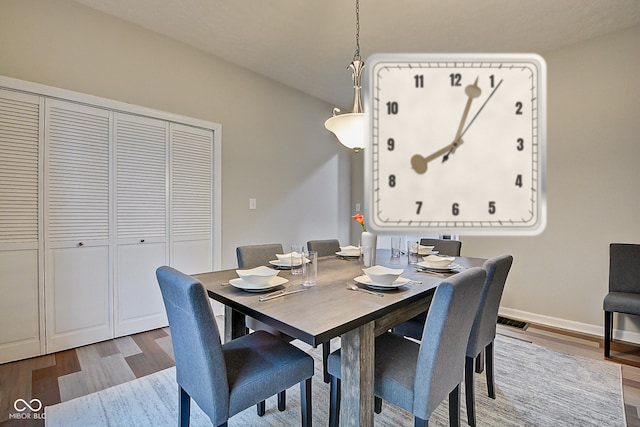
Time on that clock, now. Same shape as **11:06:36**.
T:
**8:03:06**
